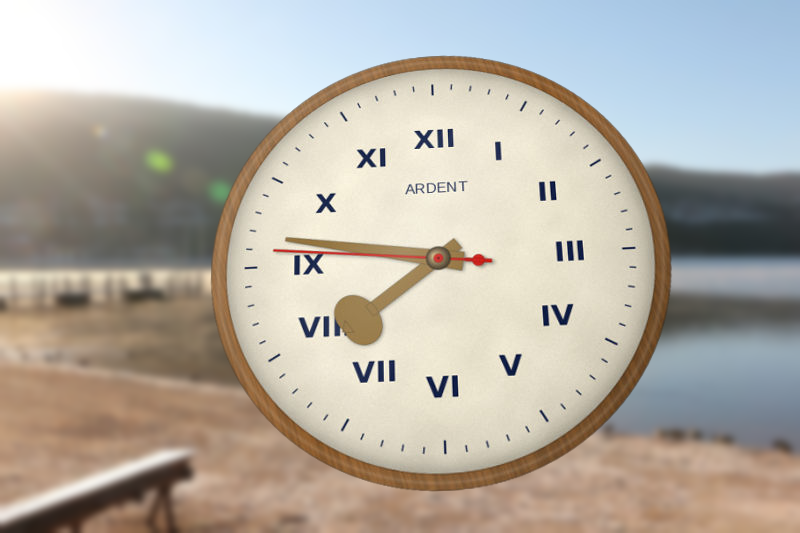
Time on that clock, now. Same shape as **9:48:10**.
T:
**7:46:46**
